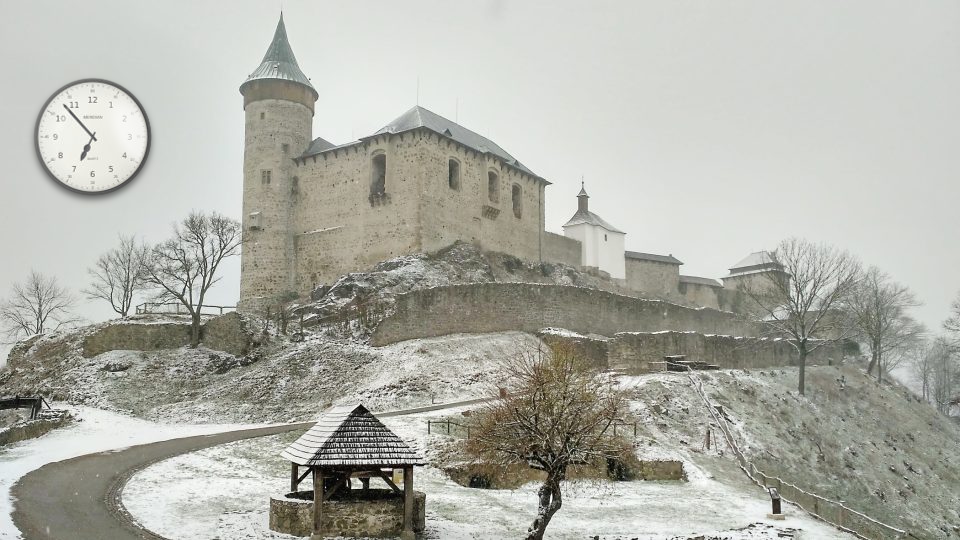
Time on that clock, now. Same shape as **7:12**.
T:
**6:53**
